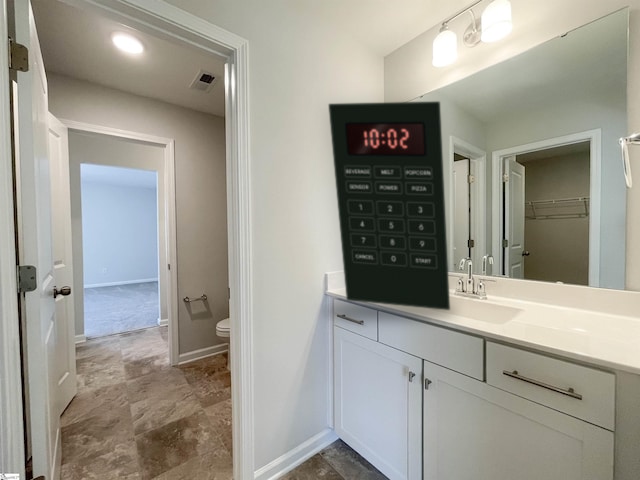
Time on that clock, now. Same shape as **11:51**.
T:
**10:02**
